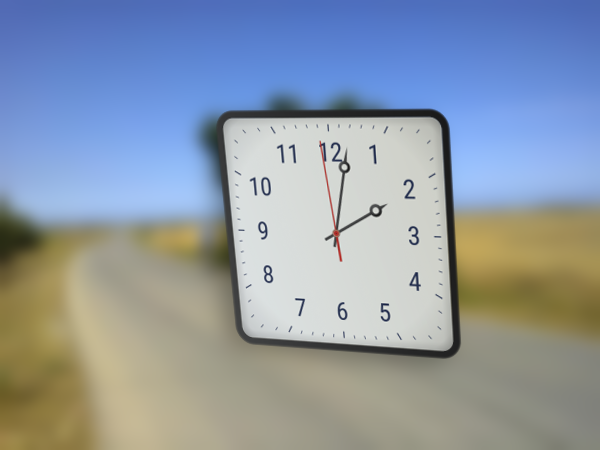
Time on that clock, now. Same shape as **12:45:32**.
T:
**2:01:59**
